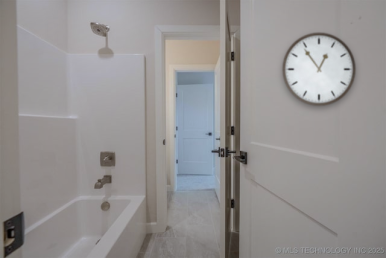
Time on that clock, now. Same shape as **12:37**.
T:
**12:54**
